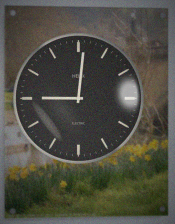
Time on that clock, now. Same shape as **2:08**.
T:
**9:01**
